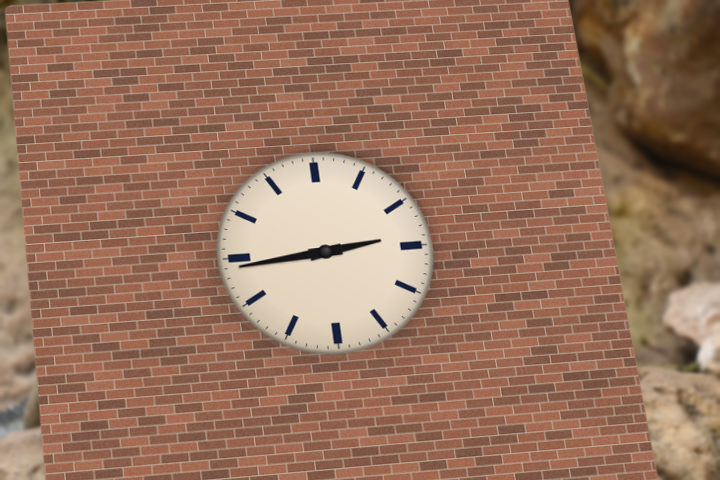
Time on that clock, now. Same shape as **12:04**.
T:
**2:44**
